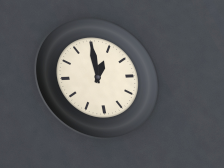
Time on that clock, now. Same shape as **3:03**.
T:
**1:00**
